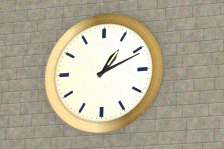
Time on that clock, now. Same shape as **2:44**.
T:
**1:11**
